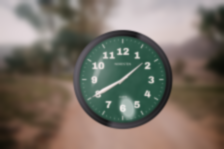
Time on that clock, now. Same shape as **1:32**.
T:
**1:40**
